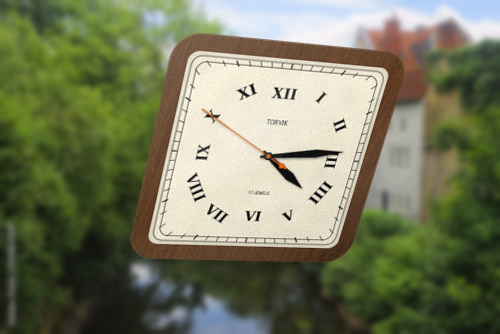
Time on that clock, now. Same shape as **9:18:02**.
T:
**4:13:50**
